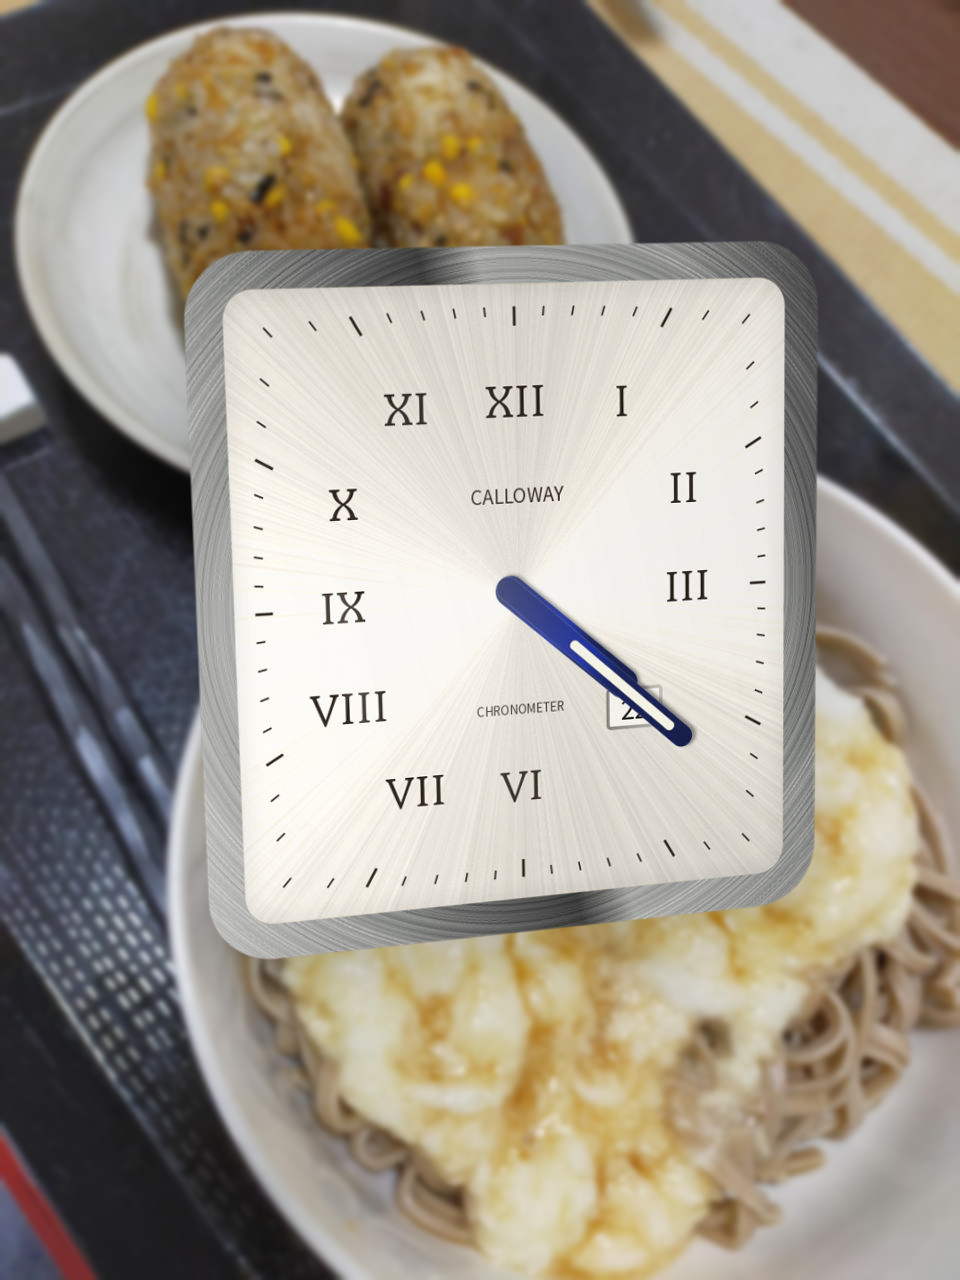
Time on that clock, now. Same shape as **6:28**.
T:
**4:22**
